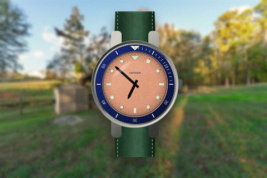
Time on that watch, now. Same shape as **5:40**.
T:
**6:52**
